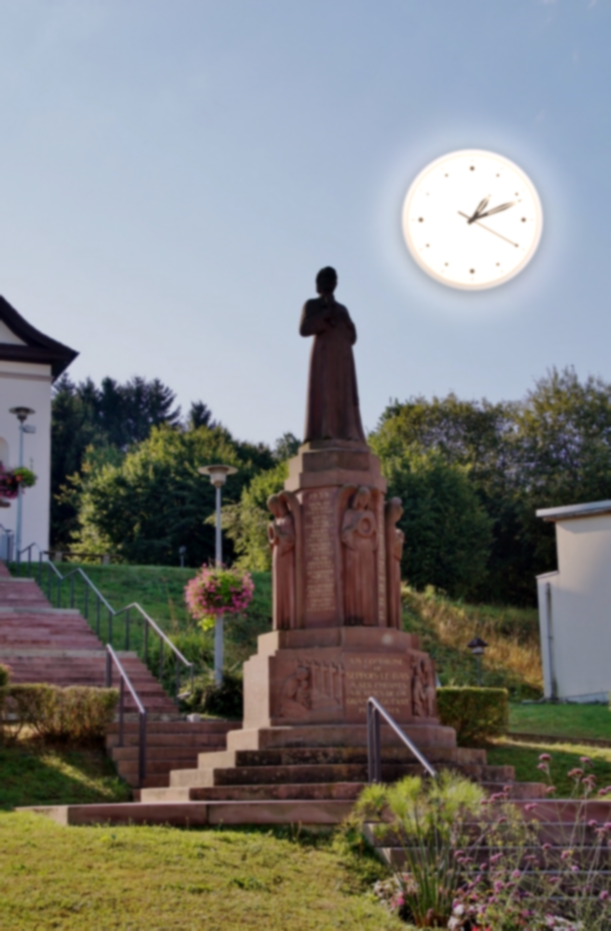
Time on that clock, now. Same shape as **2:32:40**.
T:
**1:11:20**
